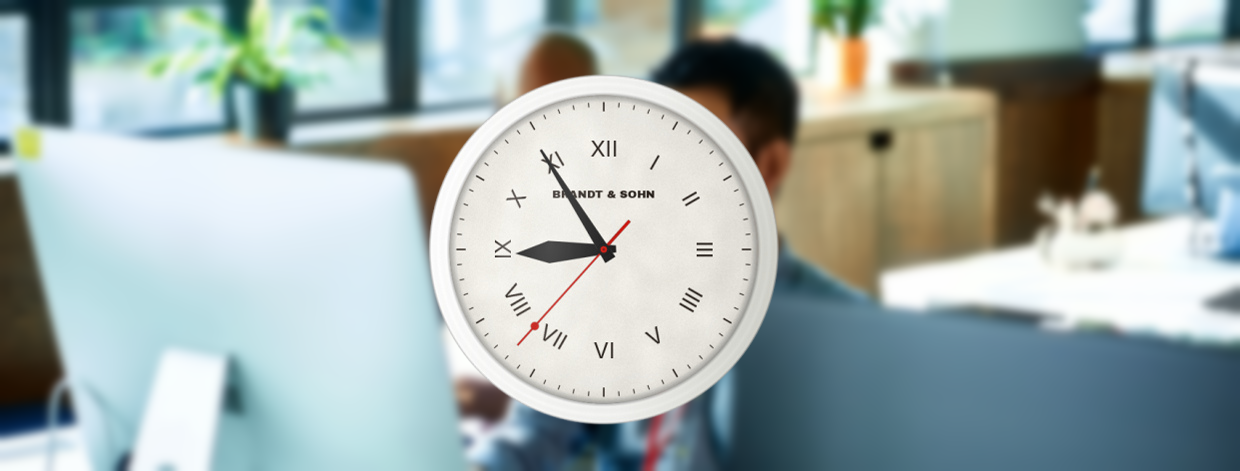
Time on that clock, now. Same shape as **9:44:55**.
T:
**8:54:37**
